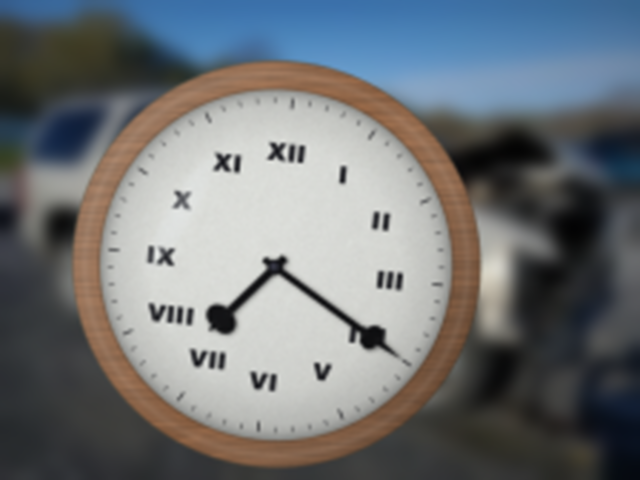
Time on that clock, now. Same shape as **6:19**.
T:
**7:20**
